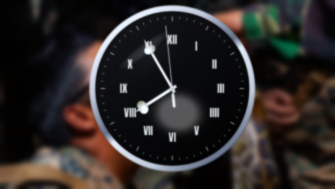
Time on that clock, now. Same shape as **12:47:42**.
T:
**7:54:59**
